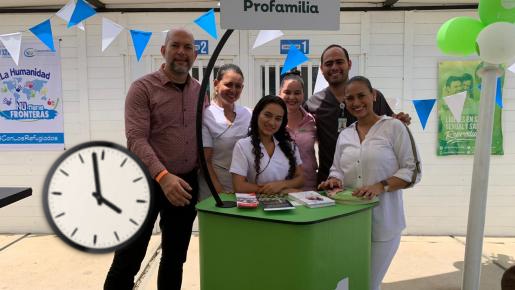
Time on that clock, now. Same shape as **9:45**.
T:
**3:58**
